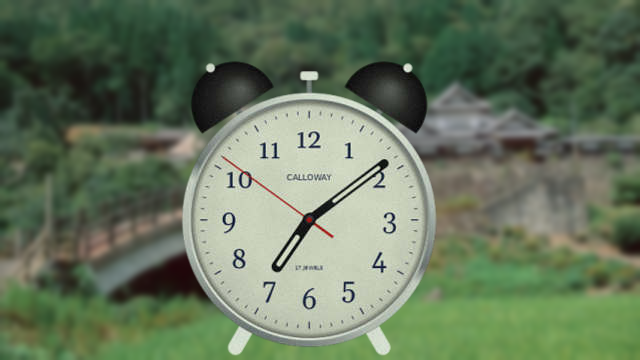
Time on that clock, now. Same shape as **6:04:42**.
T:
**7:08:51**
